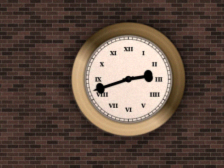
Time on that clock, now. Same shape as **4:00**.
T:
**2:42**
